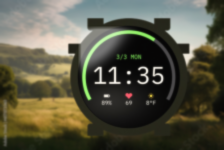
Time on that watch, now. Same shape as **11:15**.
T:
**11:35**
